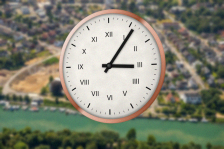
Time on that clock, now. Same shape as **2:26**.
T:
**3:06**
